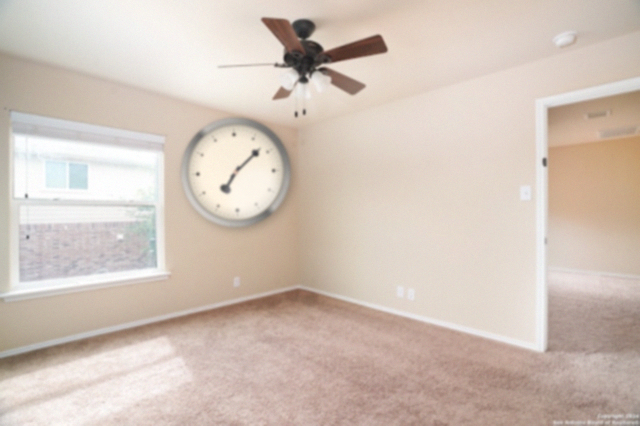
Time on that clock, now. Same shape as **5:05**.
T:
**7:08**
